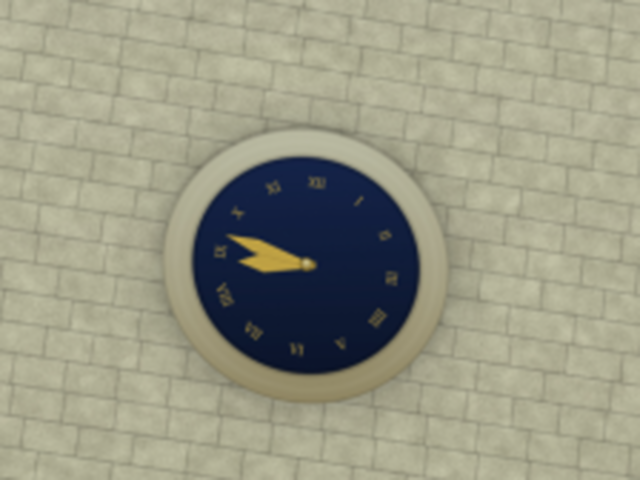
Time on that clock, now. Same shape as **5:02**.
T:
**8:47**
